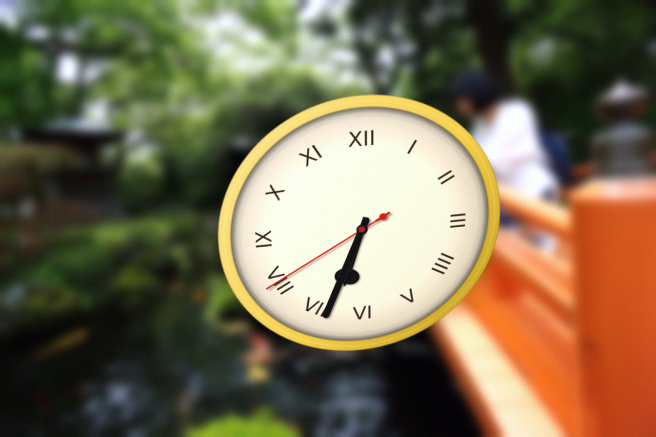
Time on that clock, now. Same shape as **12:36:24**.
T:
**6:33:40**
